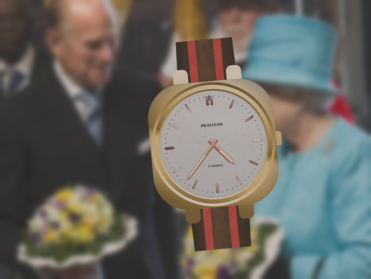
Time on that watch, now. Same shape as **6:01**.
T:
**4:37**
